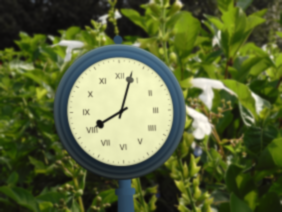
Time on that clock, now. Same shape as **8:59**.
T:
**8:03**
